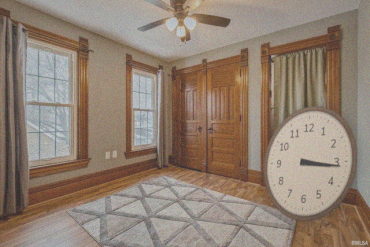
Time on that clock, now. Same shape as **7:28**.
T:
**3:16**
